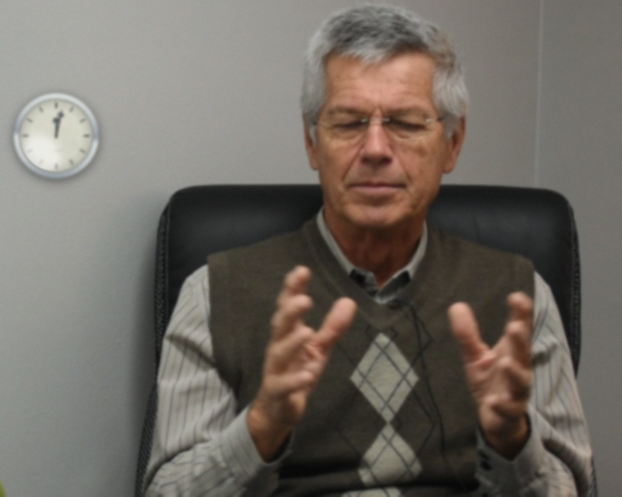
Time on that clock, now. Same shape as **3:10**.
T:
**12:02**
